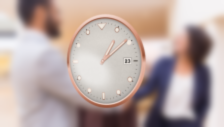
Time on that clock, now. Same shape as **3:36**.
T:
**1:09**
